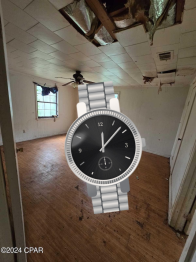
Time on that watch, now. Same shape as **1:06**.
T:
**12:08**
